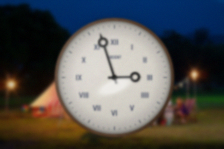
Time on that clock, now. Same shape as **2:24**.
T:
**2:57**
